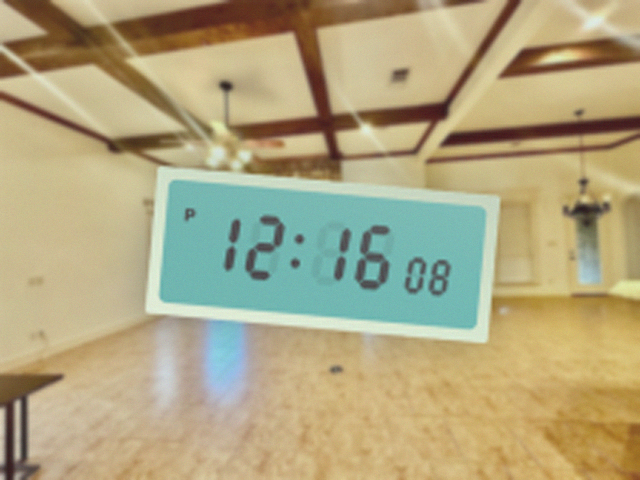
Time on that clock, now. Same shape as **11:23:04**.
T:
**12:16:08**
